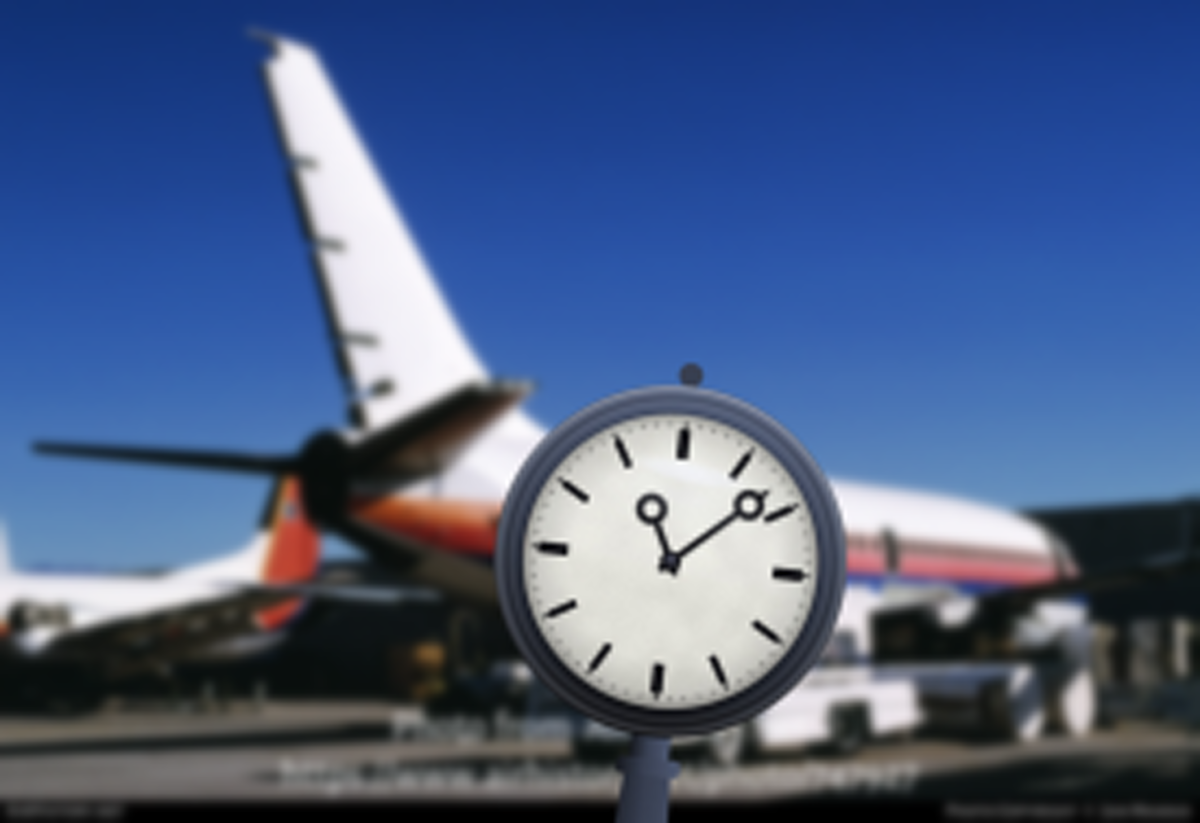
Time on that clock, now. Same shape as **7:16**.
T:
**11:08**
